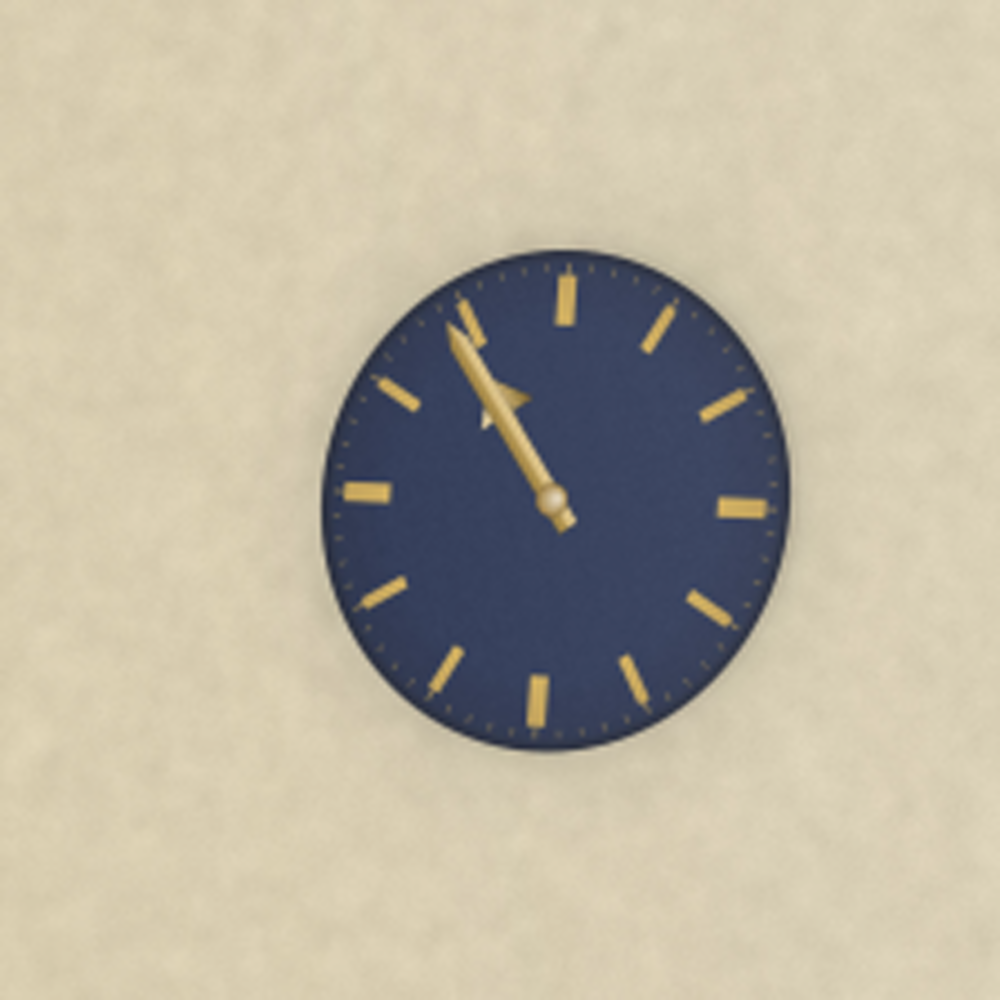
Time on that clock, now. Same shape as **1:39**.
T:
**10:54**
